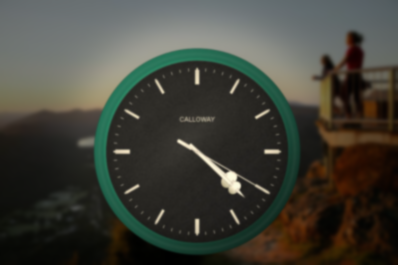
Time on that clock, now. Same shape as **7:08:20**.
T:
**4:22:20**
